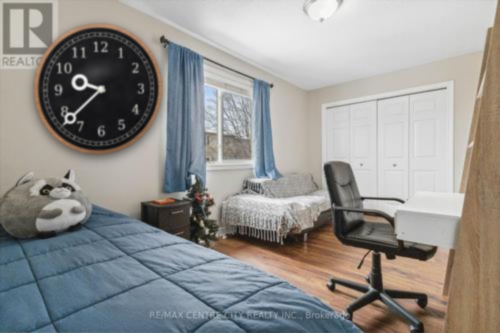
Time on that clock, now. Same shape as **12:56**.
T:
**9:38**
